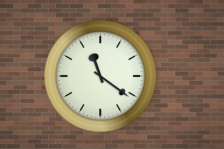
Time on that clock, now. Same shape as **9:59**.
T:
**11:21**
